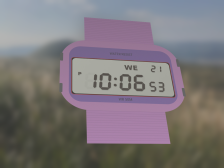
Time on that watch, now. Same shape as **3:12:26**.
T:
**10:06:53**
